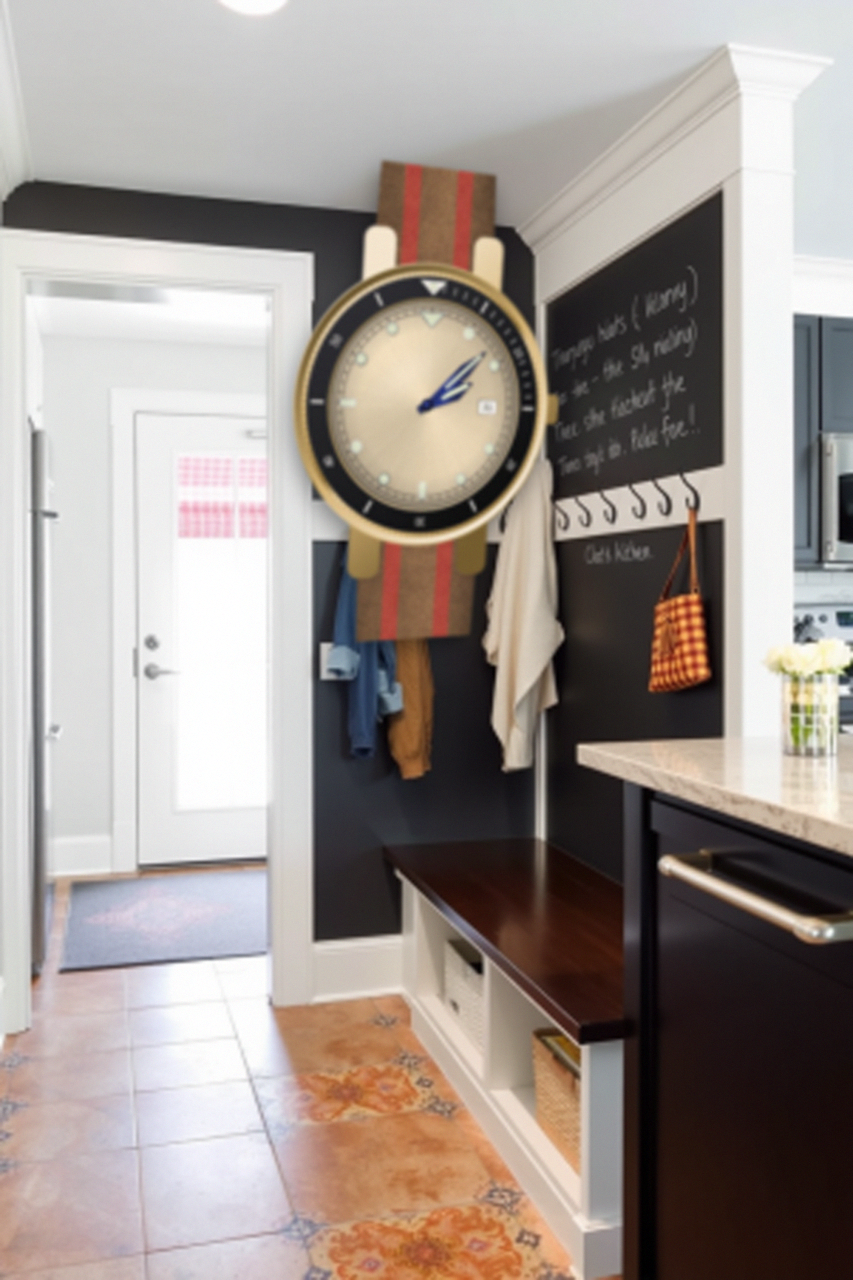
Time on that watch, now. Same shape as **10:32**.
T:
**2:08**
